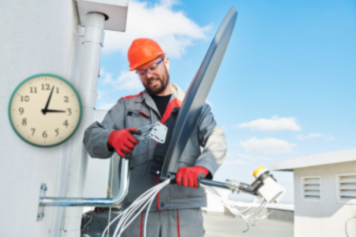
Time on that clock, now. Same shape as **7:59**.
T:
**3:03**
